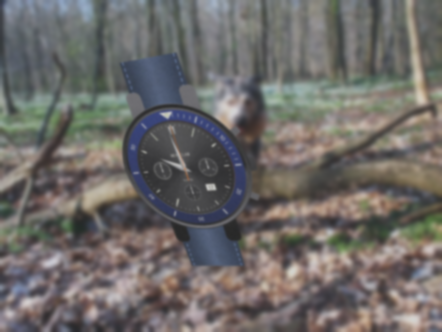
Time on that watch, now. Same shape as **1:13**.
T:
**9:59**
